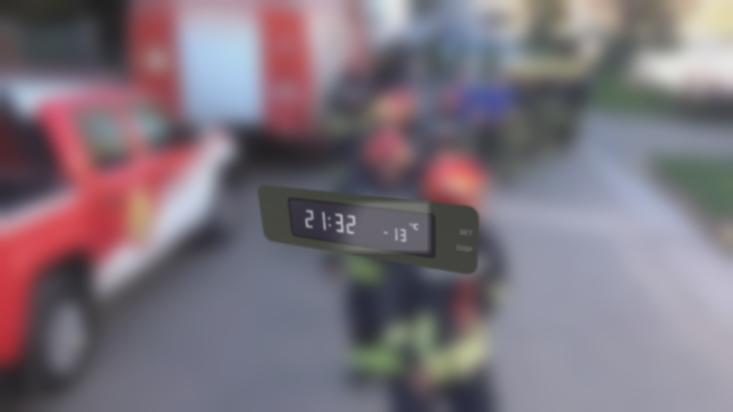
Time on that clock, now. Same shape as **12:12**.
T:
**21:32**
